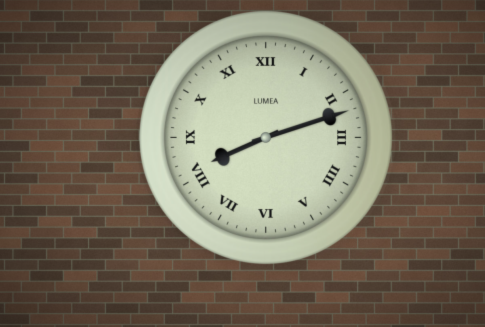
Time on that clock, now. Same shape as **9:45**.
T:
**8:12**
